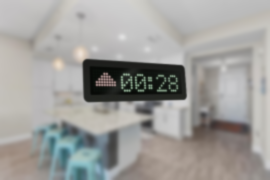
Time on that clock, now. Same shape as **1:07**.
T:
**0:28**
